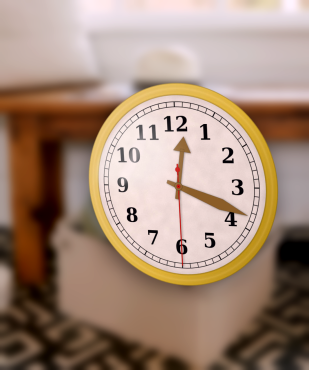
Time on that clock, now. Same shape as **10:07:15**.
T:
**12:18:30**
